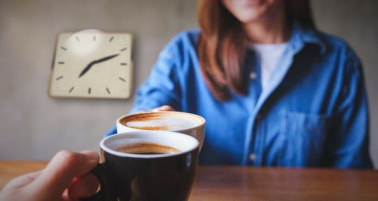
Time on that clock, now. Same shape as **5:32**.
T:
**7:11**
